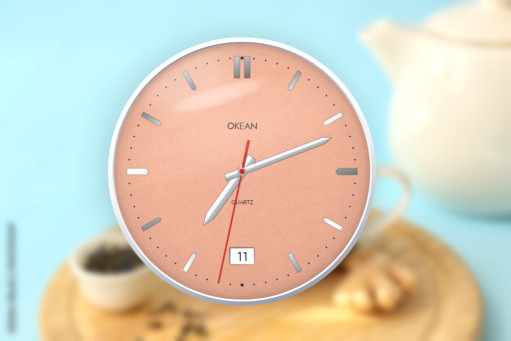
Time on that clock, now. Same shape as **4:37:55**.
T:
**7:11:32**
